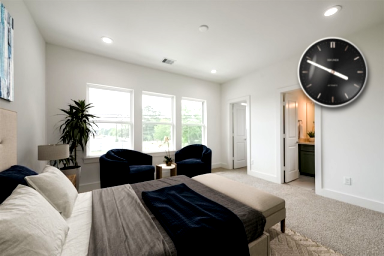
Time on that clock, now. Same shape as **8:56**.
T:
**3:49**
